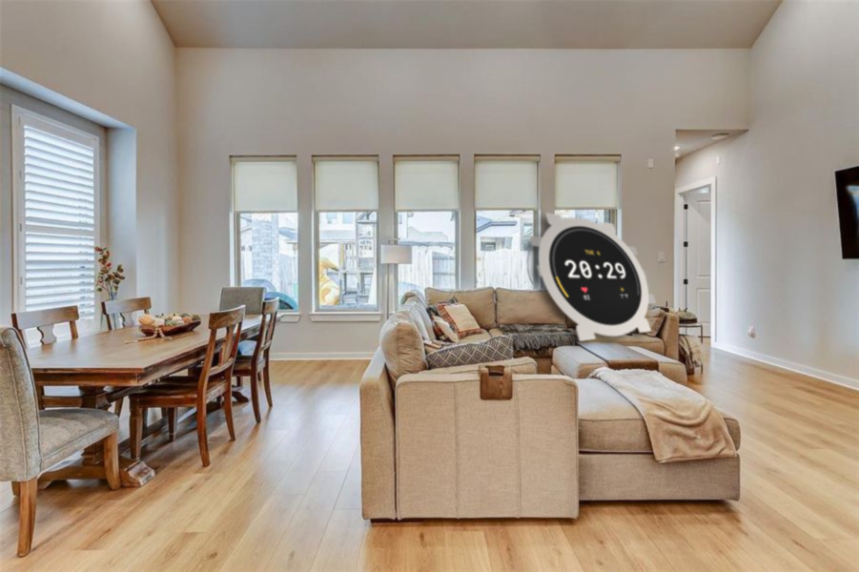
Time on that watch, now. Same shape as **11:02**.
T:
**20:29**
